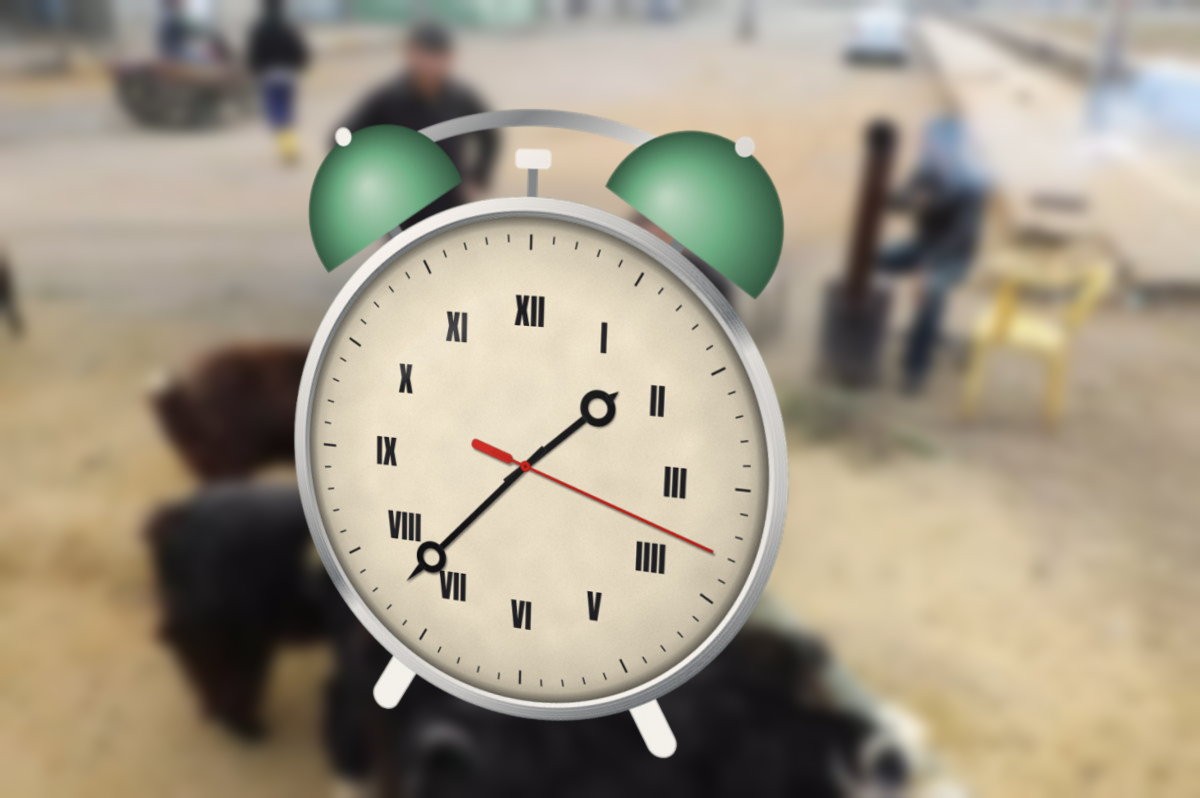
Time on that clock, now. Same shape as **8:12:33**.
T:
**1:37:18**
